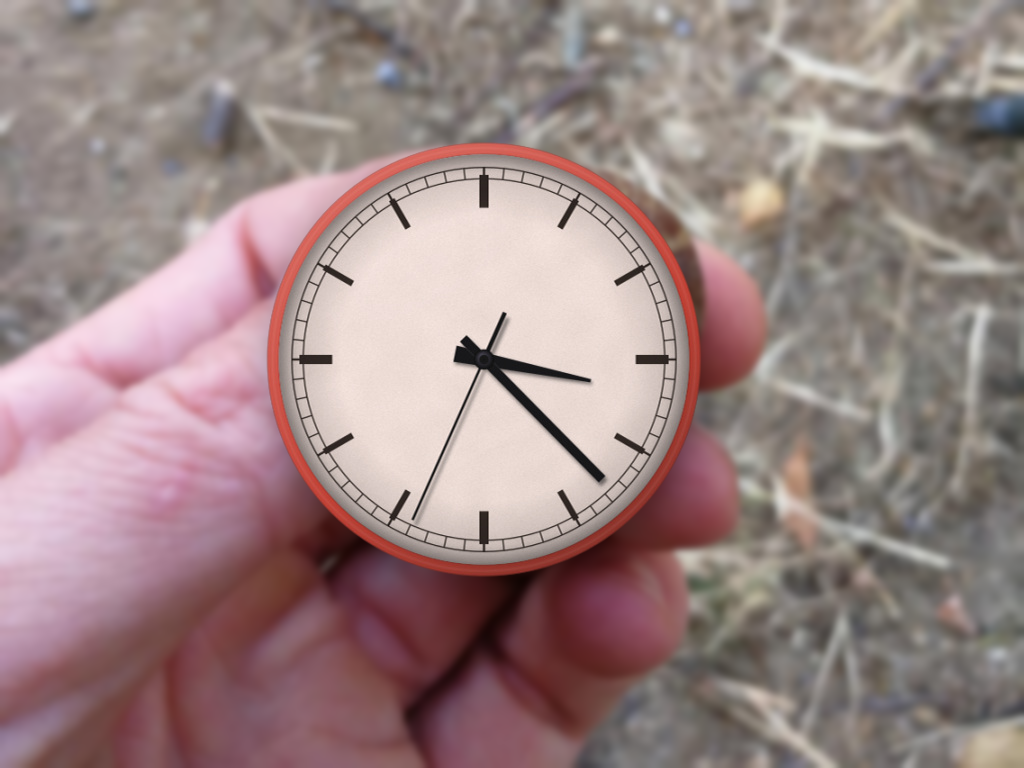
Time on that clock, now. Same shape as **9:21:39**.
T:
**3:22:34**
